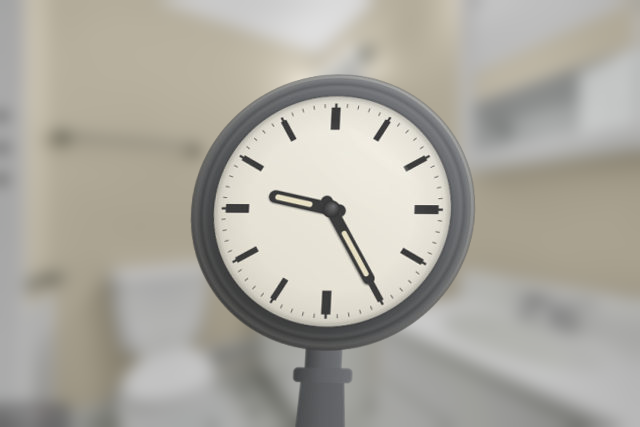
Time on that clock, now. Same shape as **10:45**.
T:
**9:25**
